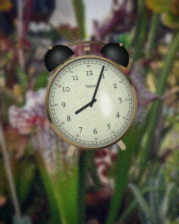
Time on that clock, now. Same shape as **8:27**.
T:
**8:04**
